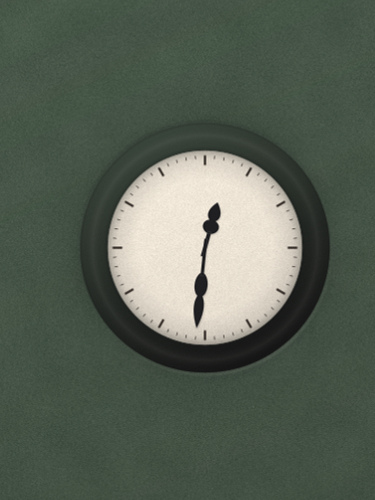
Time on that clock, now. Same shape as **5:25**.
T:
**12:31**
